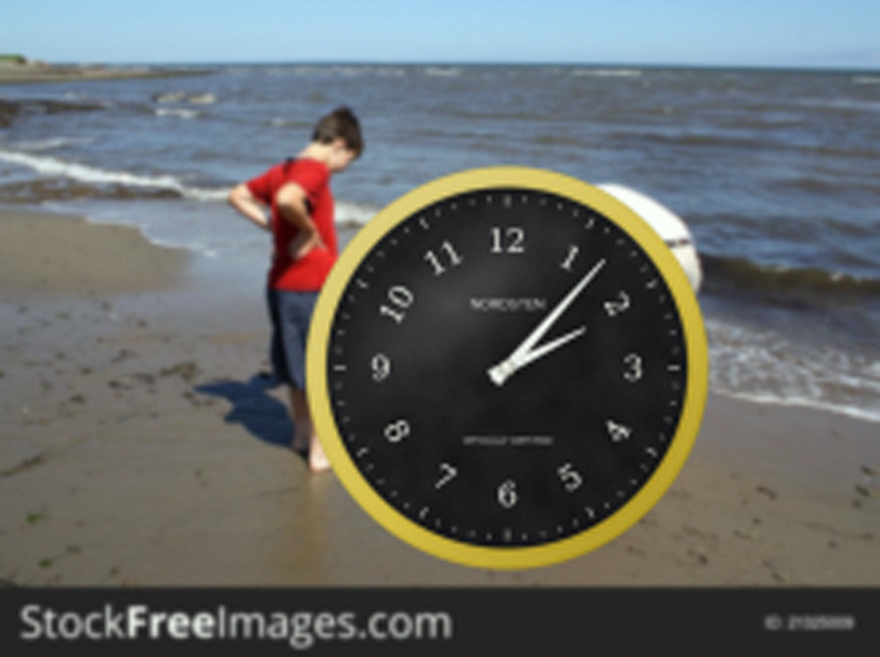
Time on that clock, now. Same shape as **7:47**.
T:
**2:07**
